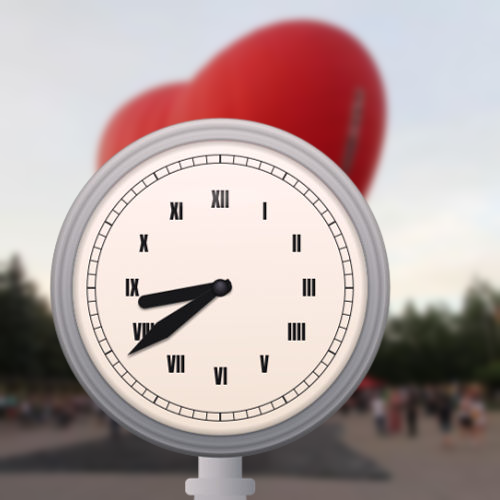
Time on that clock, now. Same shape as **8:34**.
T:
**8:39**
